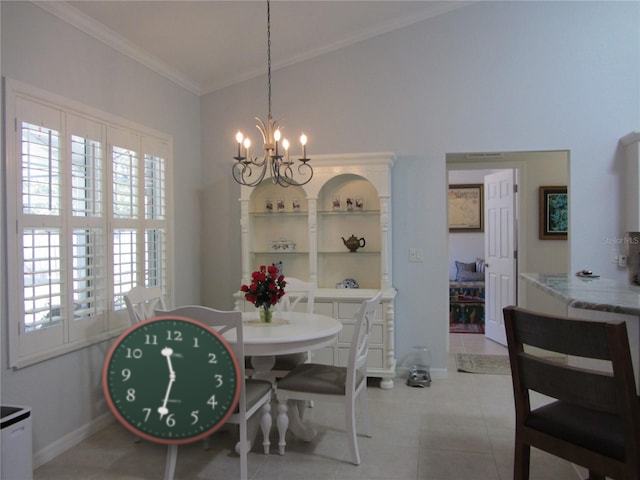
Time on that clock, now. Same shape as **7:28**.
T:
**11:32**
